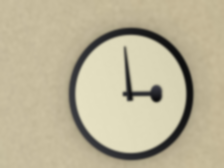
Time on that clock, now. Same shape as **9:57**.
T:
**2:59**
